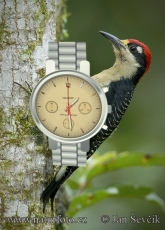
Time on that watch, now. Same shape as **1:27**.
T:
**1:29**
